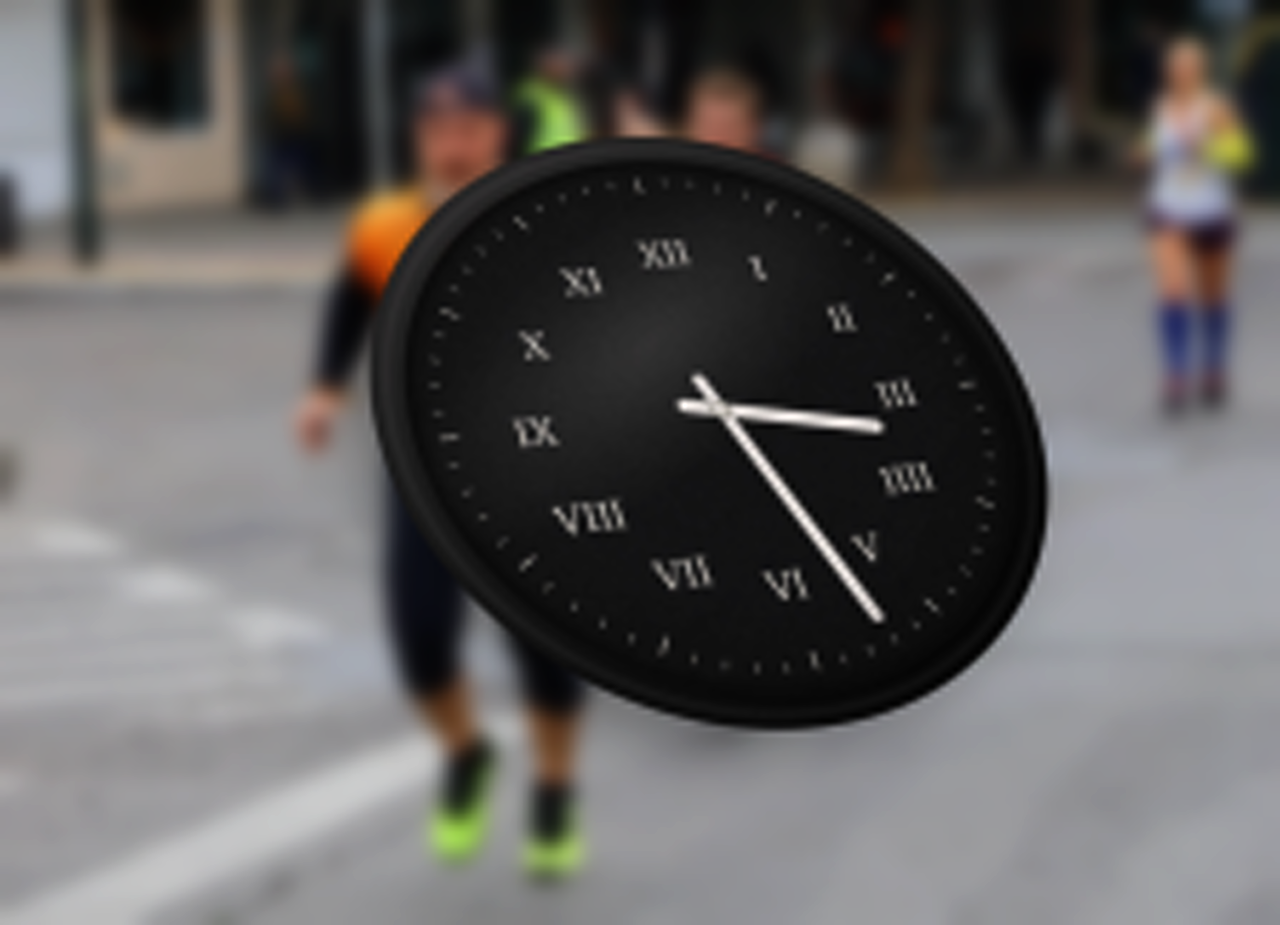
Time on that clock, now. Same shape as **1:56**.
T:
**3:27**
